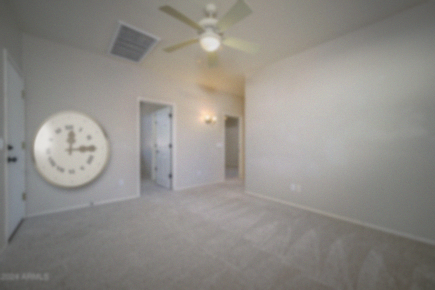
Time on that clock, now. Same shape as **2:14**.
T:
**12:15**
